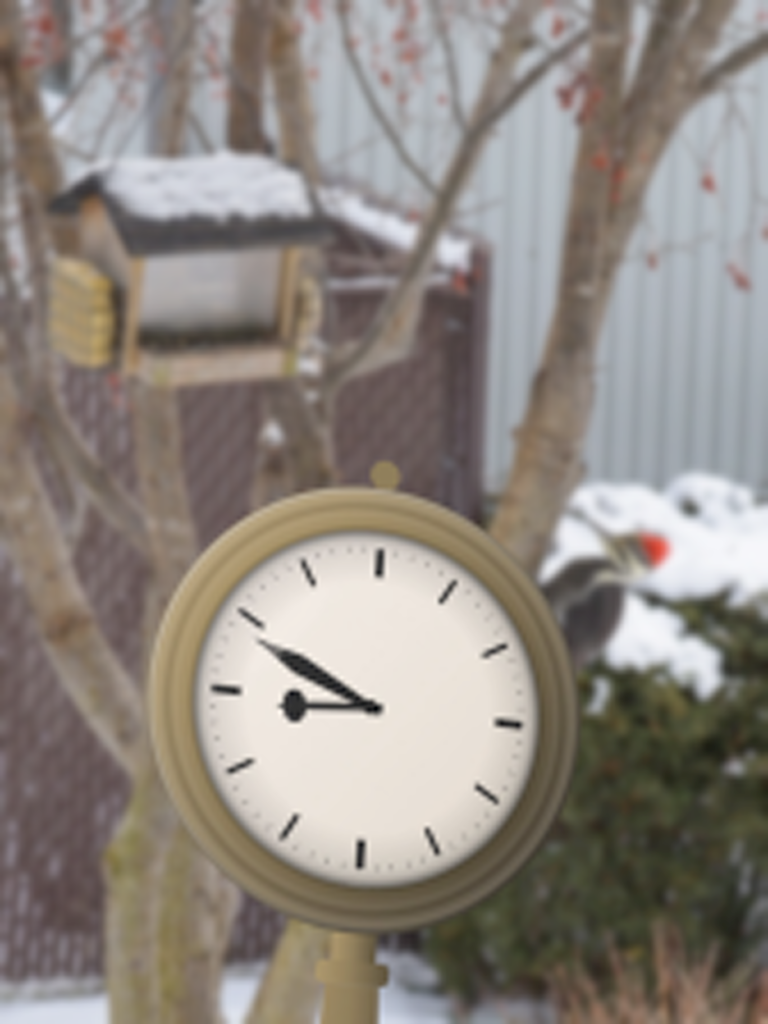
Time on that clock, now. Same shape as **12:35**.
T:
**8:49**
